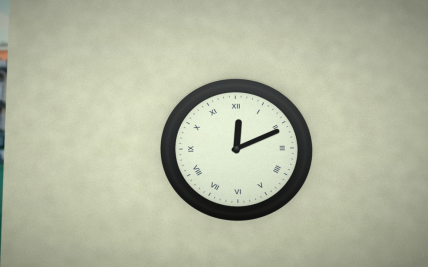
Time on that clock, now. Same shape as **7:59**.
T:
**12:11**
